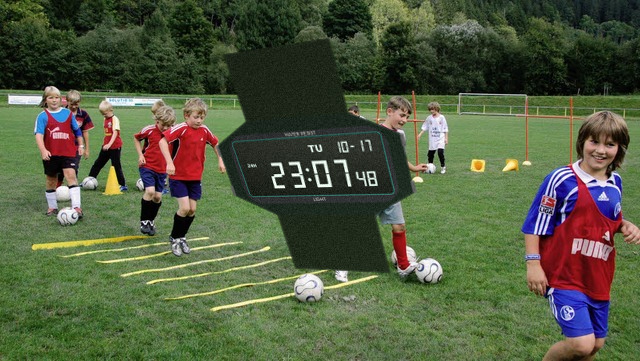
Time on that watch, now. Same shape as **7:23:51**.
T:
**23:07:48**
